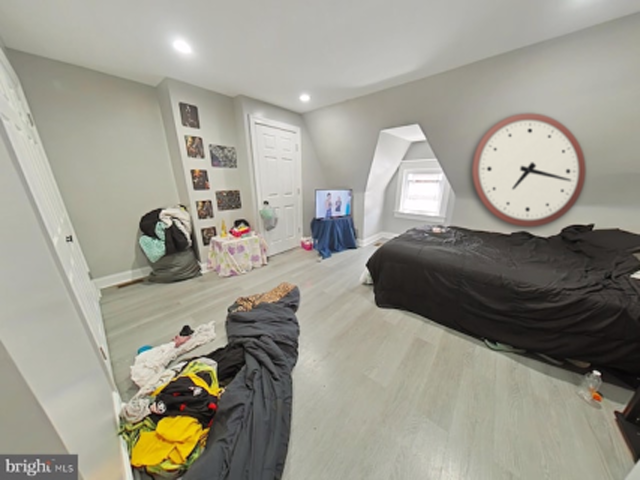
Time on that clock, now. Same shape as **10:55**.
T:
**7:17**
